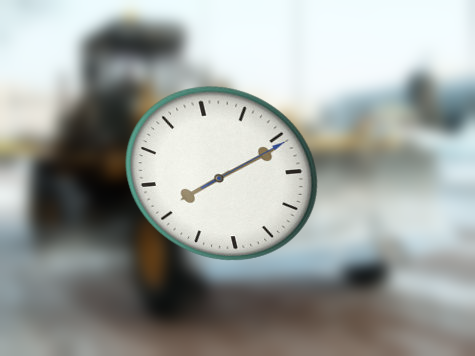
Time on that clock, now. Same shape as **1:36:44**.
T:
**8:11:11**
